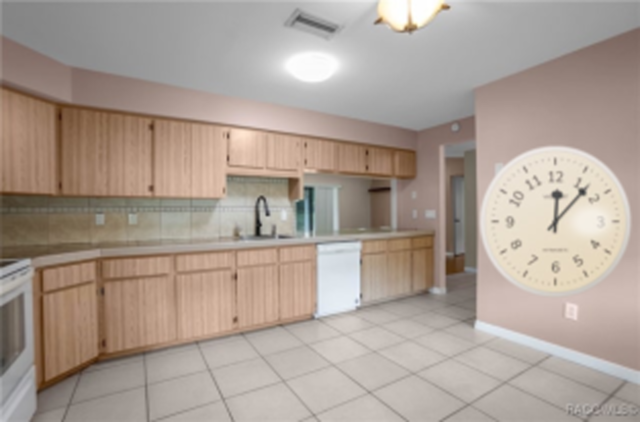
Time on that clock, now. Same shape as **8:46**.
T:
**12:07**
